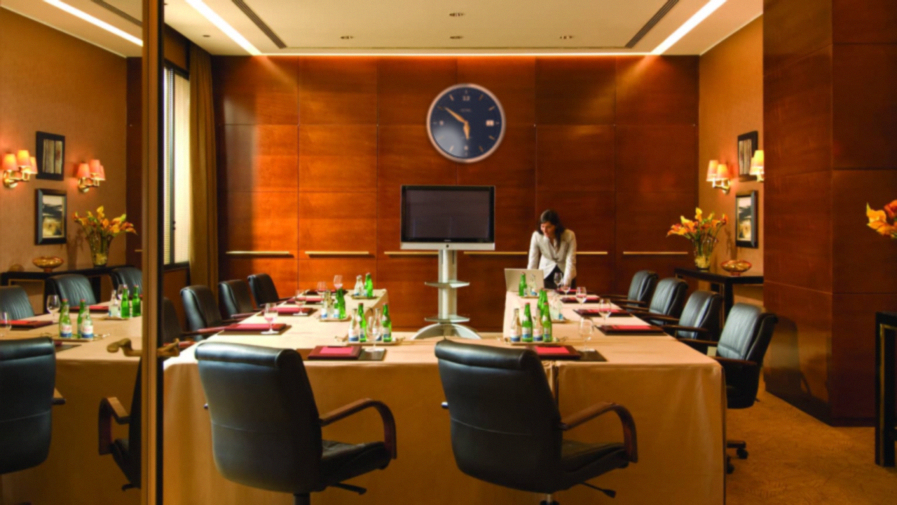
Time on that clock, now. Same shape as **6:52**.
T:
**5:51**
